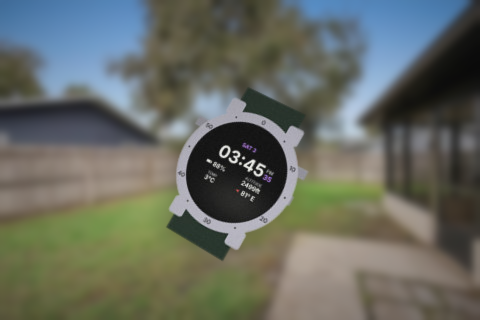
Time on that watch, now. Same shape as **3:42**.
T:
**3:45**
